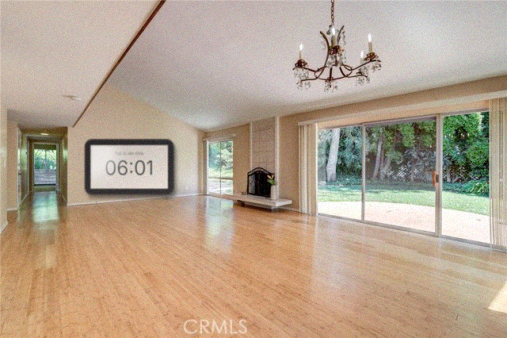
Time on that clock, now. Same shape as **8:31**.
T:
**6:01**
